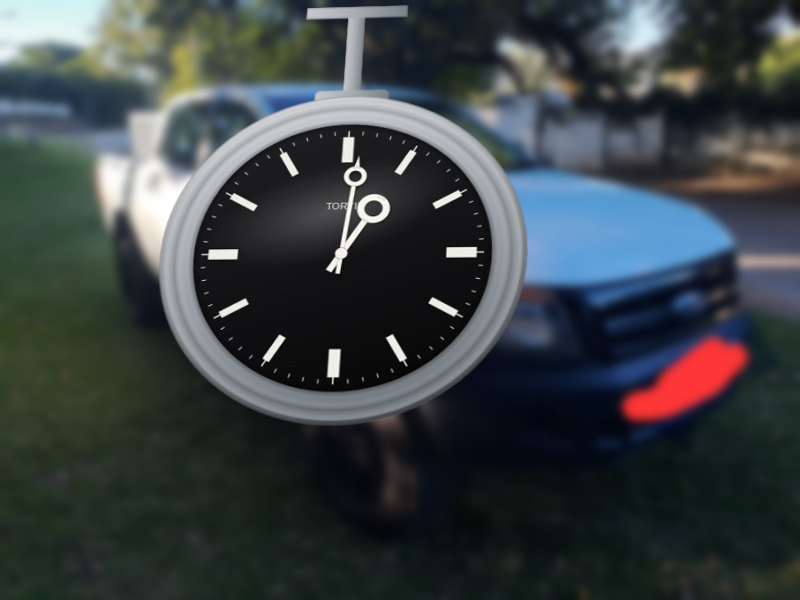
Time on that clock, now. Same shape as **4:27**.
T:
**1:01**
